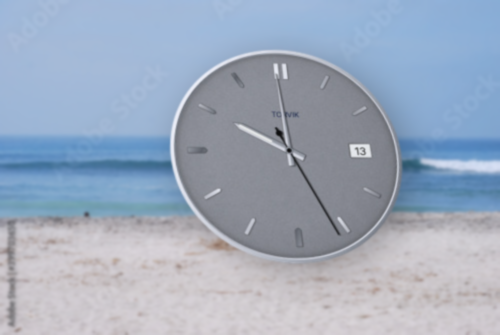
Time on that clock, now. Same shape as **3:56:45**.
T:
**9:59:26**
